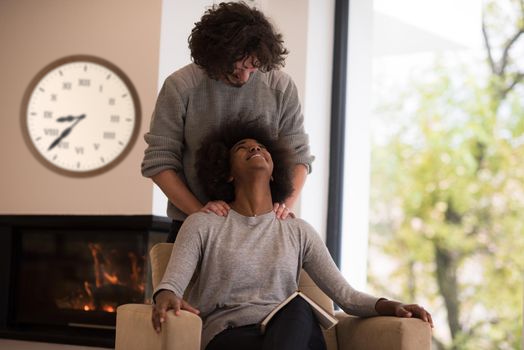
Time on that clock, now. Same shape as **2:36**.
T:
**8:37**
